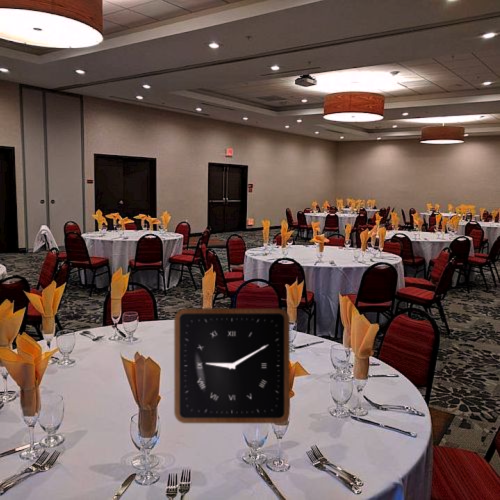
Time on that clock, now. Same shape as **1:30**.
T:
**9:10**
